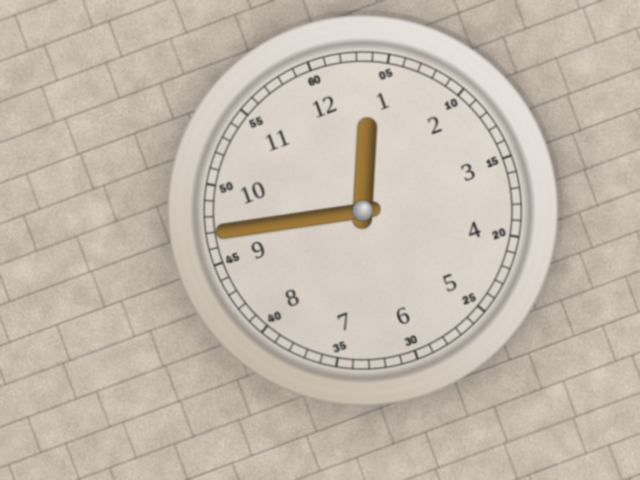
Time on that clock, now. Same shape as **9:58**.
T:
**12:47**
